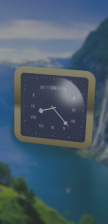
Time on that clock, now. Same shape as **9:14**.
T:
**8:23**
